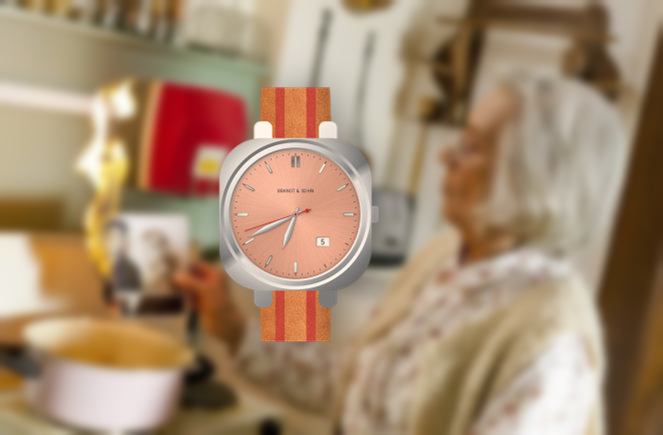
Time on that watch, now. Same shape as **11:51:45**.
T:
**6:40:42**
